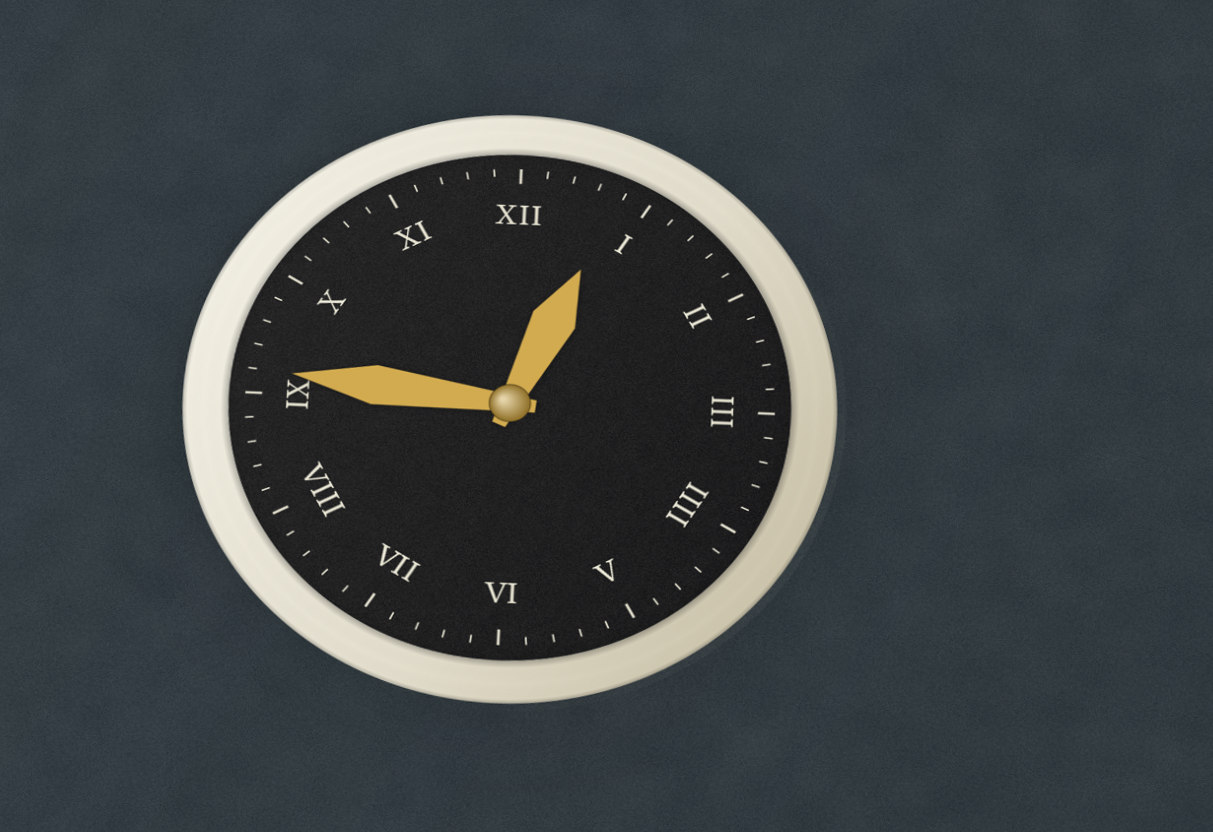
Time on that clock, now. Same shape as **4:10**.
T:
**12:46**
